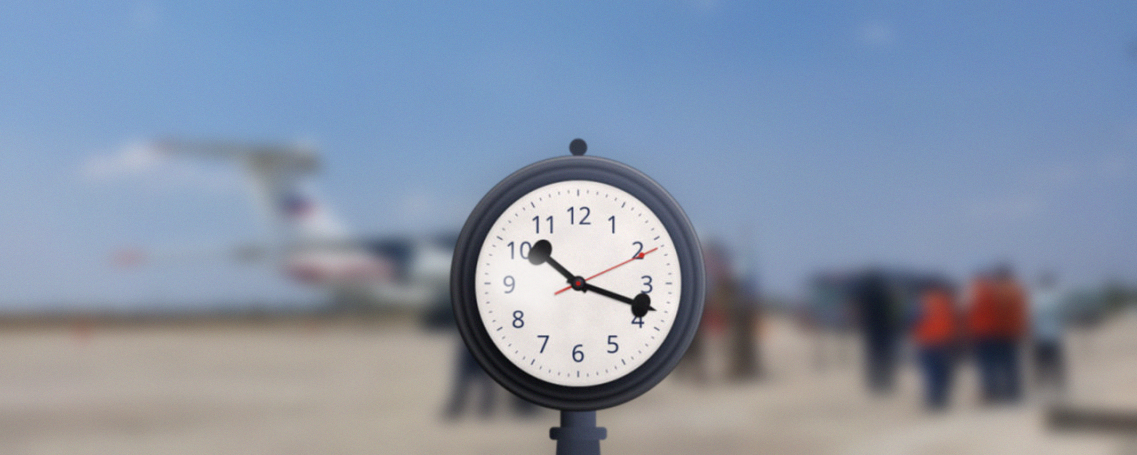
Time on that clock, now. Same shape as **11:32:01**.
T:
**10:18:11**
